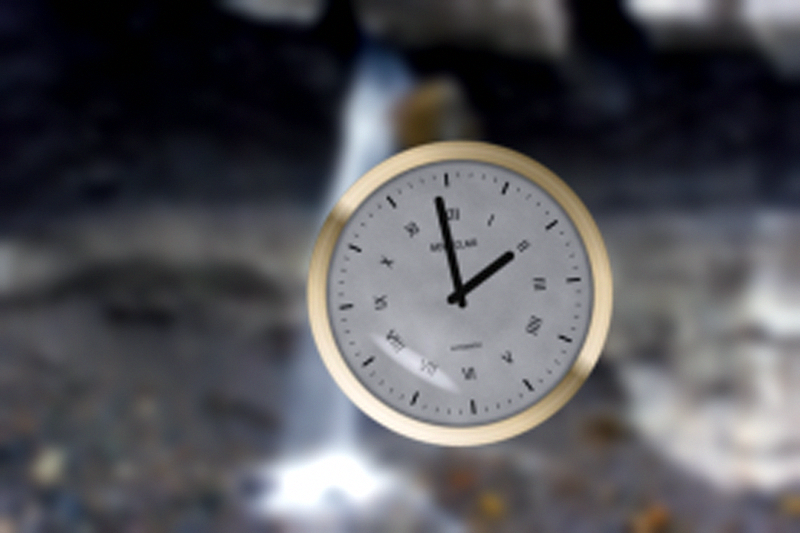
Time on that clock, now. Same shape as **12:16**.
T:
**1:59**
